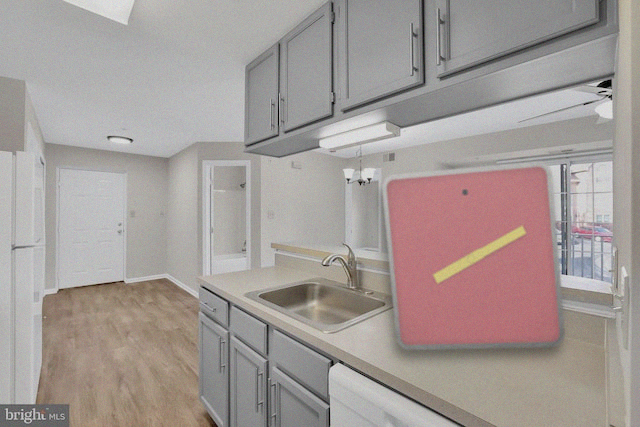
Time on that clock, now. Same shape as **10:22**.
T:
**8:11**
